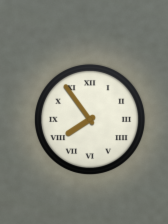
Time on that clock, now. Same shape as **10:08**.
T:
**7:54**
